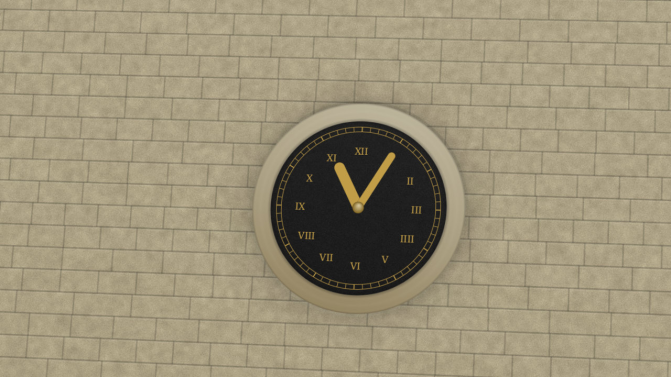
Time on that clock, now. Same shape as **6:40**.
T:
**11:05**
